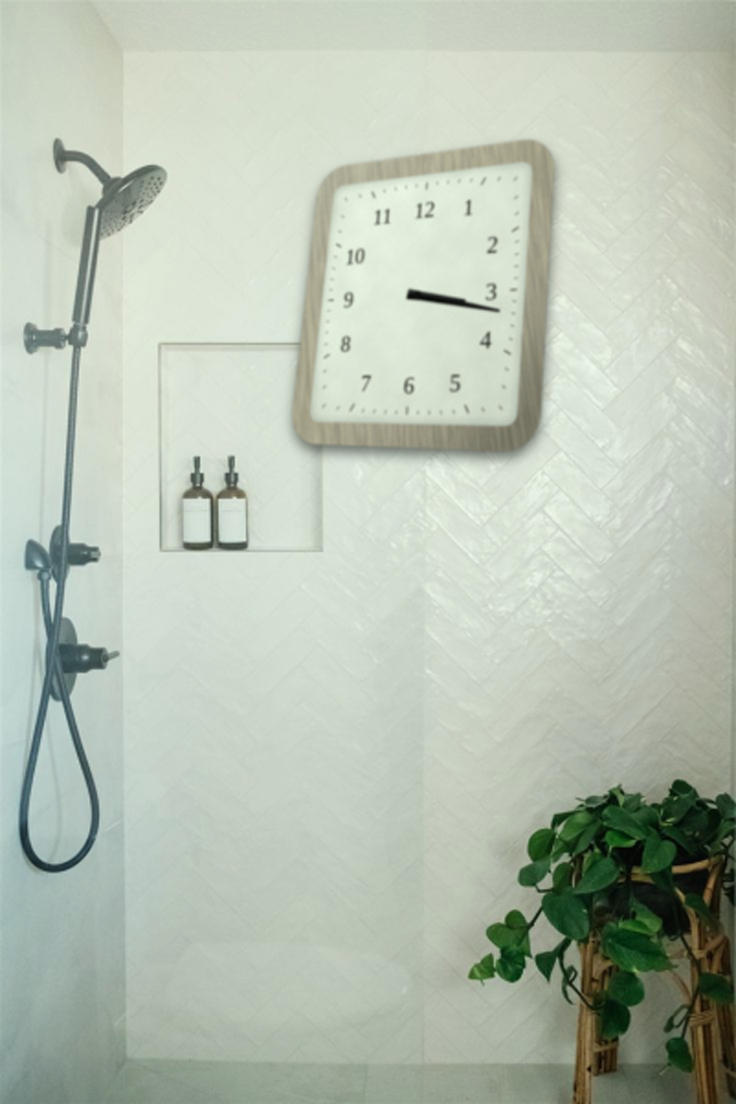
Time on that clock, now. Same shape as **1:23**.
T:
**3:17**
